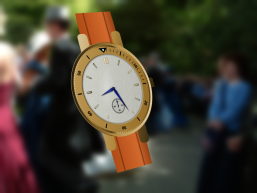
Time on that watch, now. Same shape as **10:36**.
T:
**8:26**
